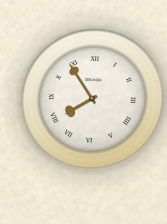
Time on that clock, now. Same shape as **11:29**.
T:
**7:54**
